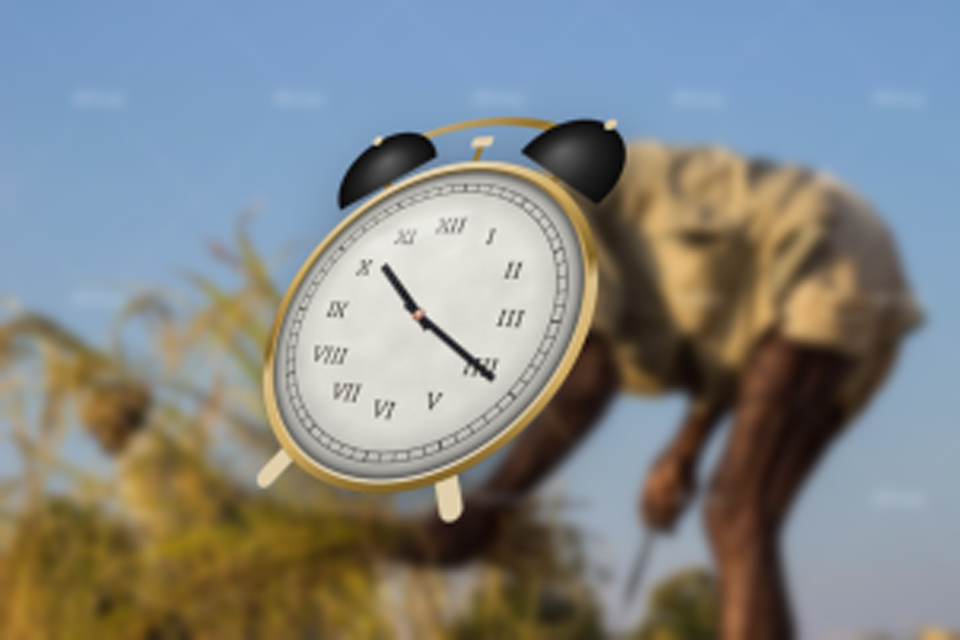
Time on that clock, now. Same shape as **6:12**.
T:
**10:20**
